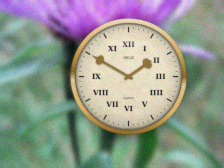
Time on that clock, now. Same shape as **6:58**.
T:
**1:50**
